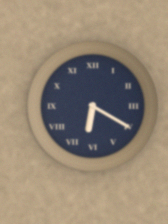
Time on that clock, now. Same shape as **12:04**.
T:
**6:20**
